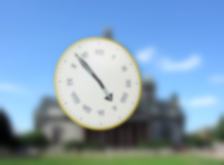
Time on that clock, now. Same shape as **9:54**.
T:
**4:53**
